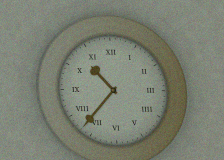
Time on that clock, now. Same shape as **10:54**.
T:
**10:37**
